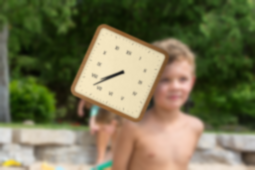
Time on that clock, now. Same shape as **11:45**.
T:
**7:37**
